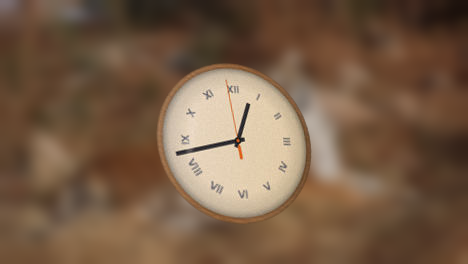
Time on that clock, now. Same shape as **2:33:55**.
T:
**12:42:59**
